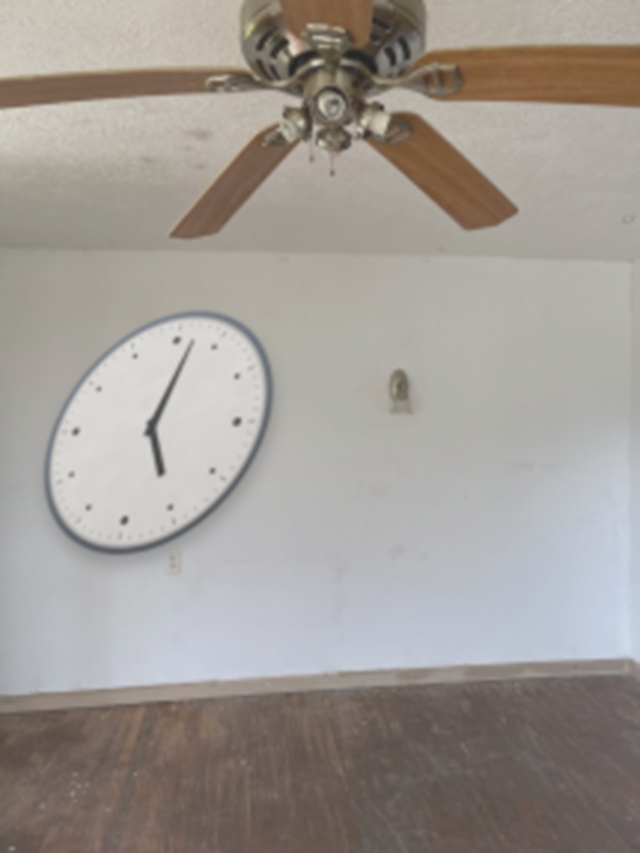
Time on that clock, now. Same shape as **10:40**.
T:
**5:02**
